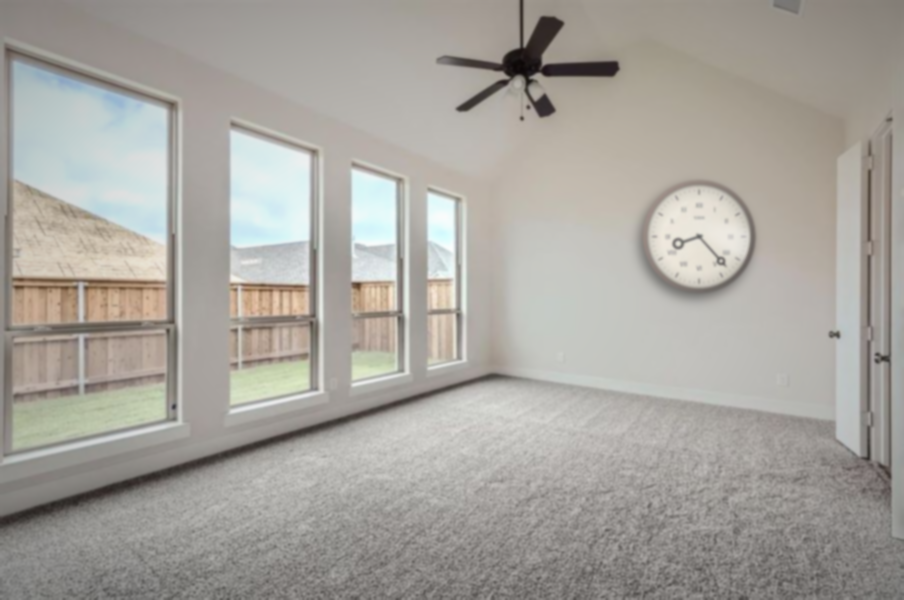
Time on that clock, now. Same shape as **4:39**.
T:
**8:23**
